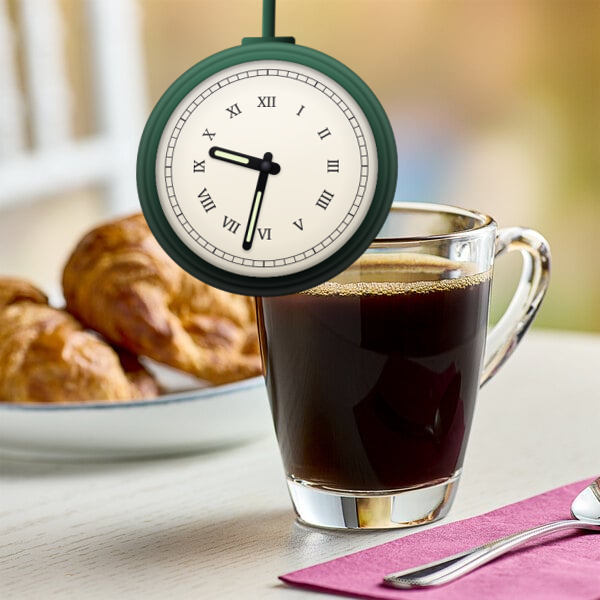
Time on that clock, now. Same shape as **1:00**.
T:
**9:32**
